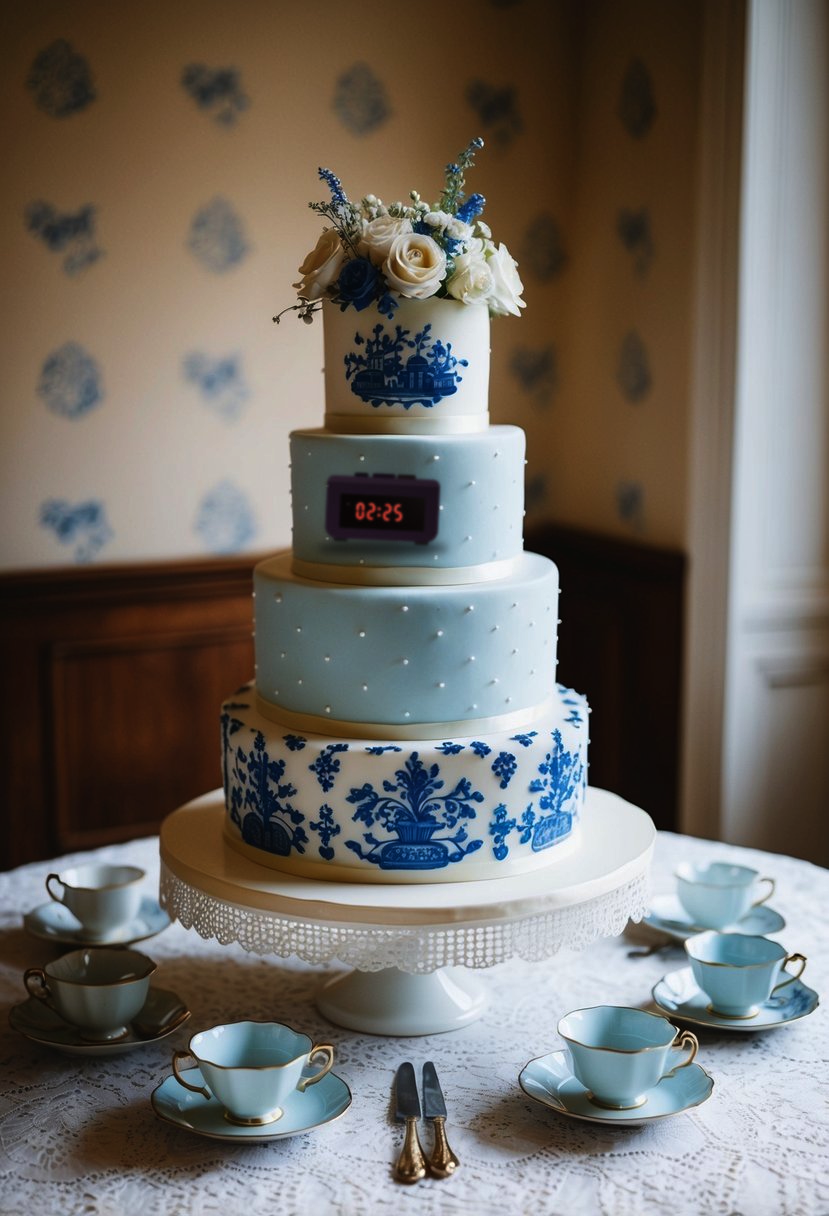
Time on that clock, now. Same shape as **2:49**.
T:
**2:25**
